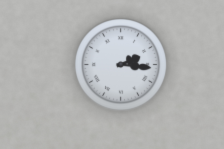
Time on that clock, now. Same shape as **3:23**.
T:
**2:16**
